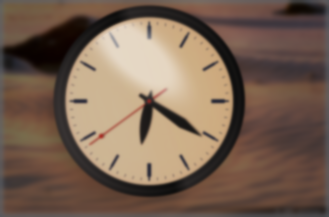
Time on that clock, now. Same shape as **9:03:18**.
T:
**6:20:39**
